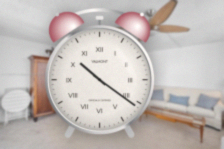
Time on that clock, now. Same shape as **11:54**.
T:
**10:21**
